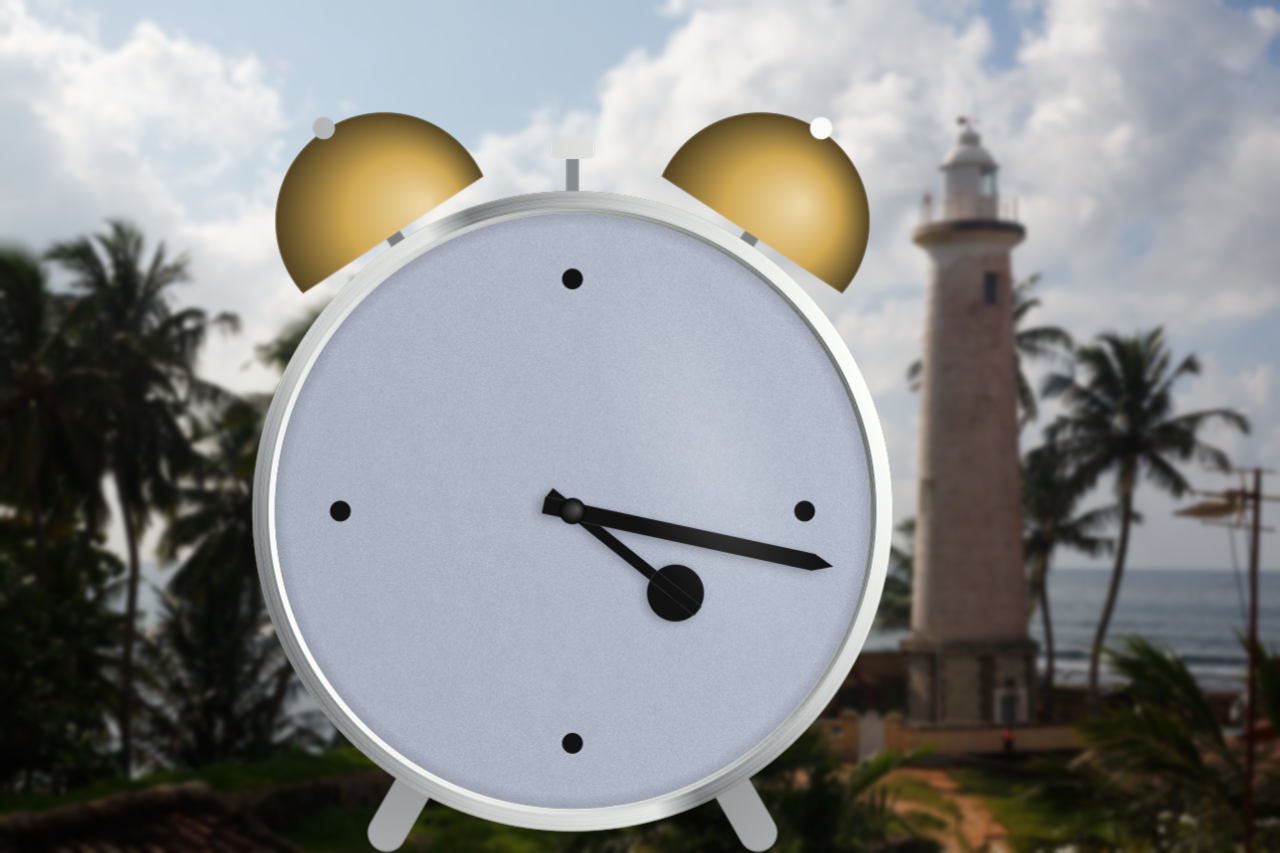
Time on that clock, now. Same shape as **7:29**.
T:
**4:17**
